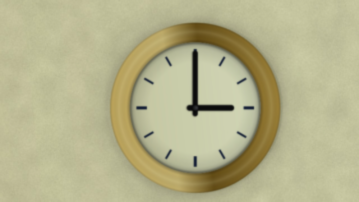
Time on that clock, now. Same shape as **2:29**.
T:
**3:00**
